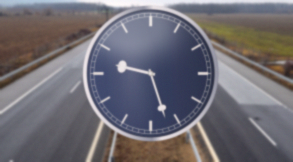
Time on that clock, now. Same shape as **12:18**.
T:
**9:27**
